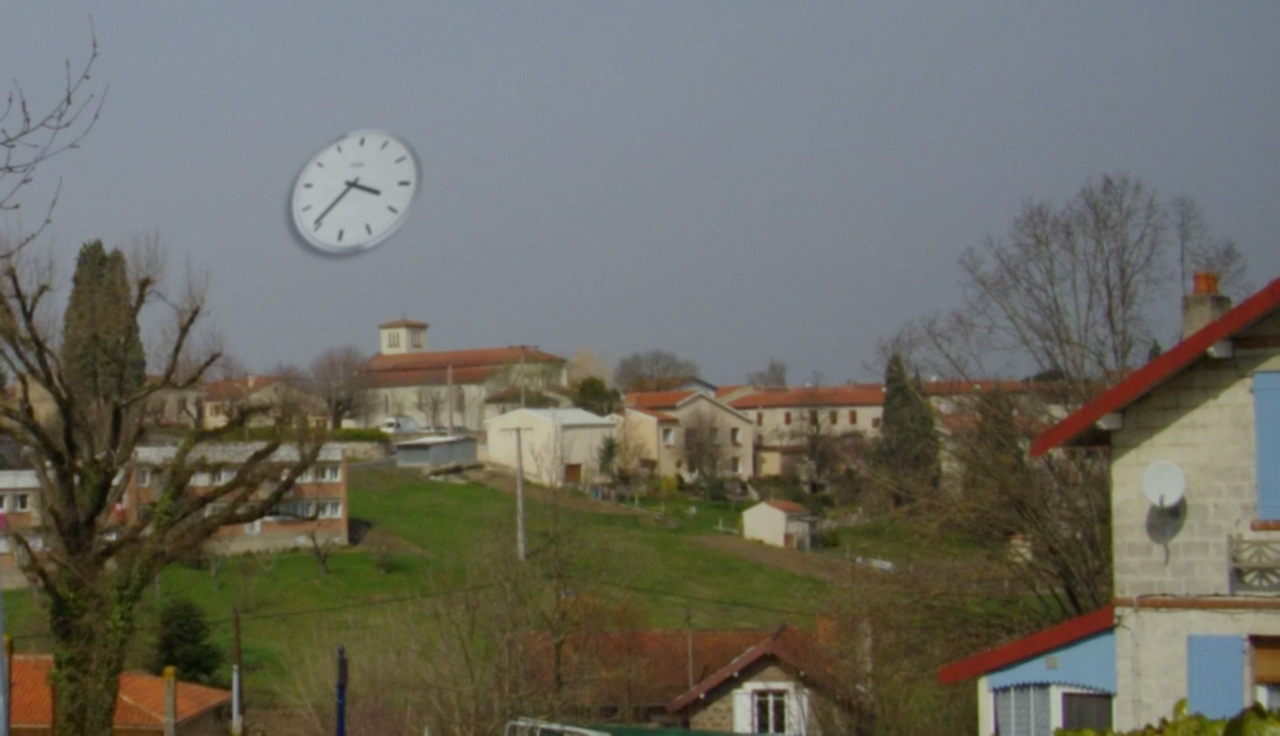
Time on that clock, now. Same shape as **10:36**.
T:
**3:36**
